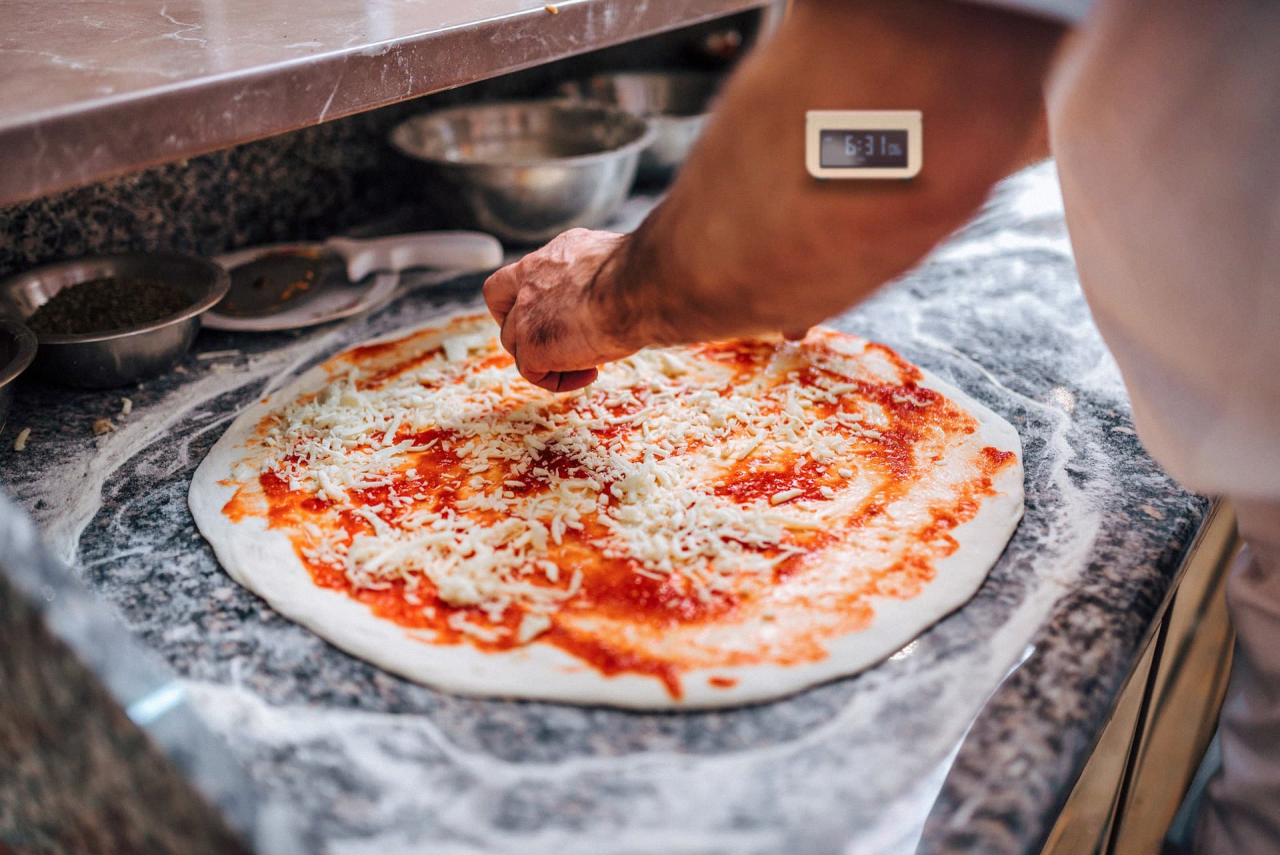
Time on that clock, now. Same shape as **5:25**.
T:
**6:31**
